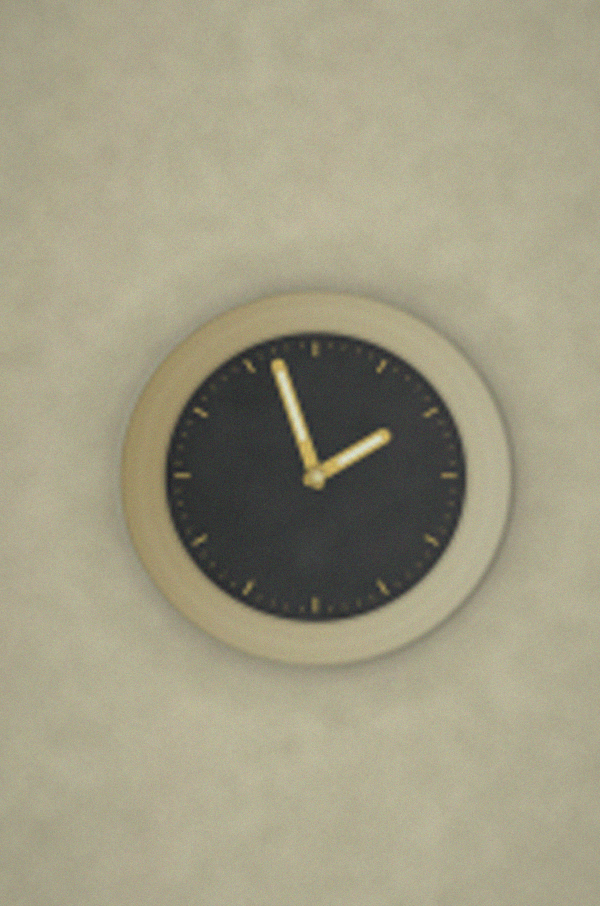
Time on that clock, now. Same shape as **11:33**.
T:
**1:57**
